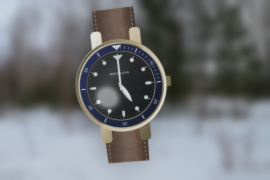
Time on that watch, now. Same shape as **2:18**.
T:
**5:00**
